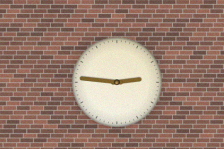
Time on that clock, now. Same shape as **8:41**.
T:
**2:46**
